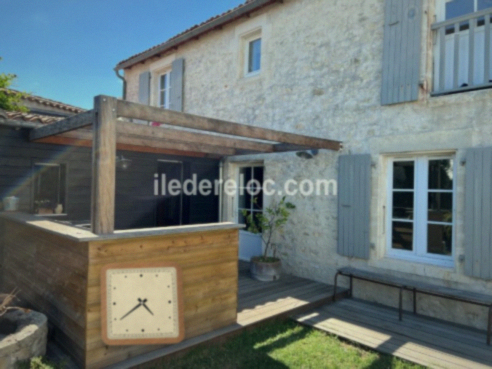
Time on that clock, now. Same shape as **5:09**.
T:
**4:39**
